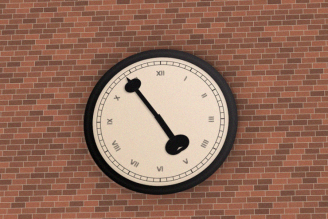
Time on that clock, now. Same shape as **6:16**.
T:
**4:54**
